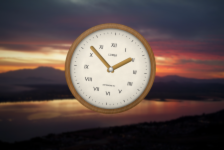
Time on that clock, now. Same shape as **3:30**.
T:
**1:52**
